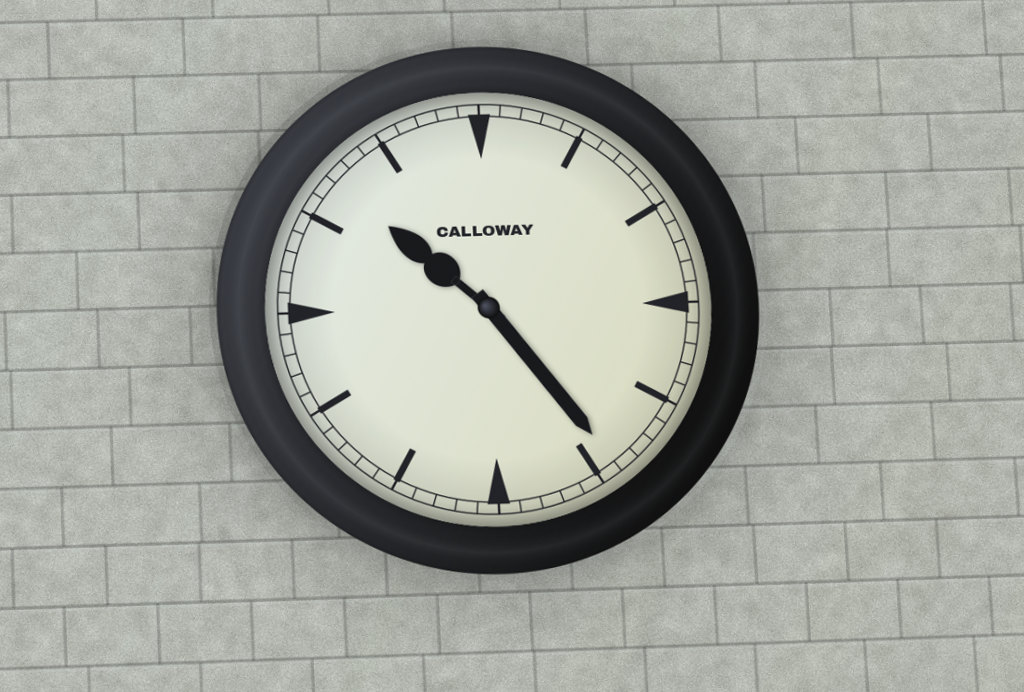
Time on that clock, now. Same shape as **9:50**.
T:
**10:24**
